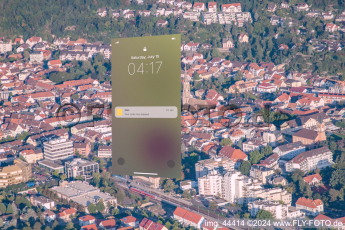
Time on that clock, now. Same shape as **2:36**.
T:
**4:17**
